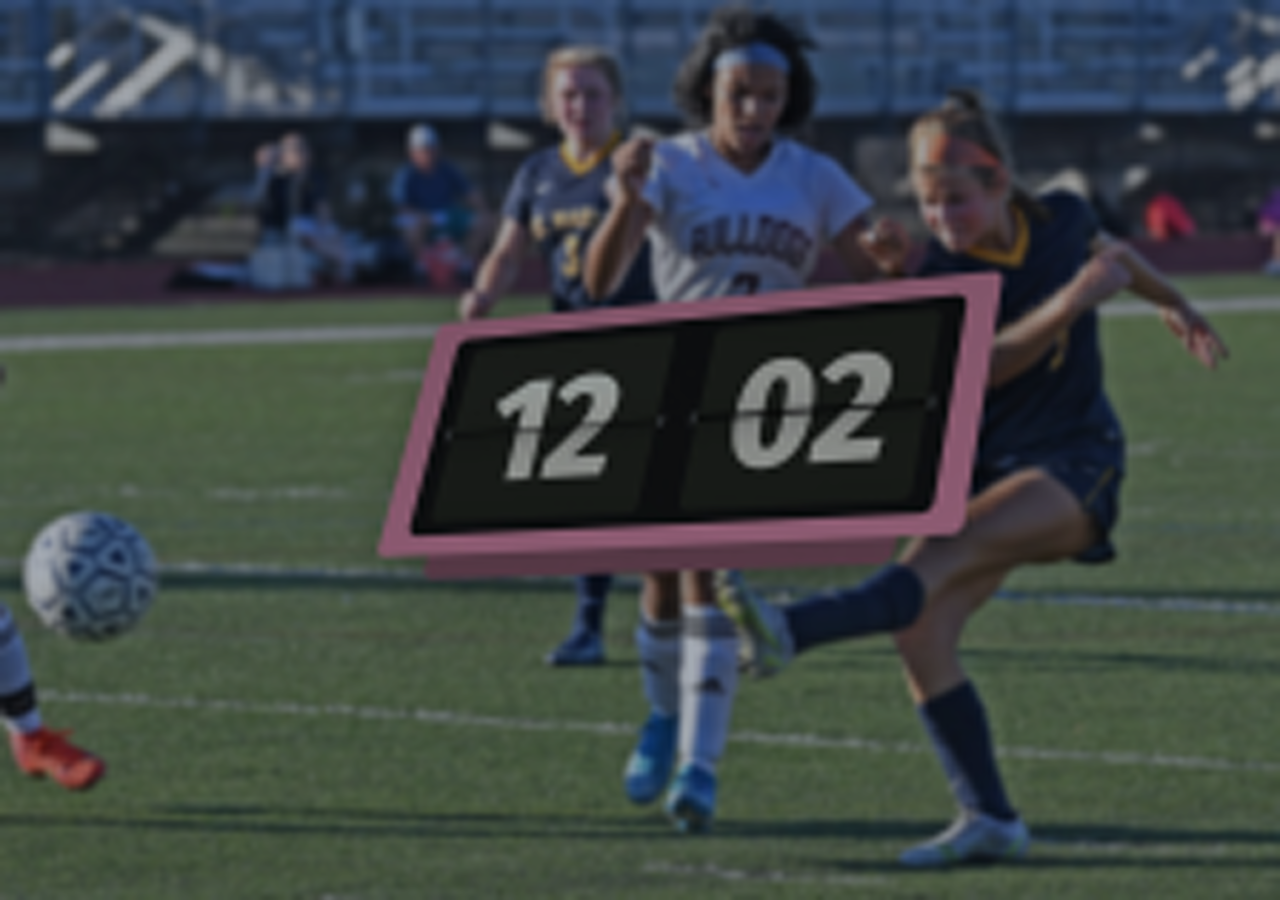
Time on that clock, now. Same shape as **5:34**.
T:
**12:02**
